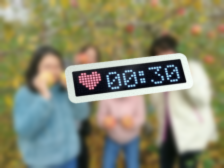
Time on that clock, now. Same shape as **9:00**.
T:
**0:30**
